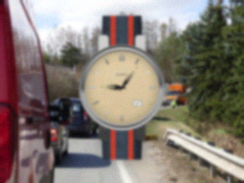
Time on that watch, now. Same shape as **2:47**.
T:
**9:06**
